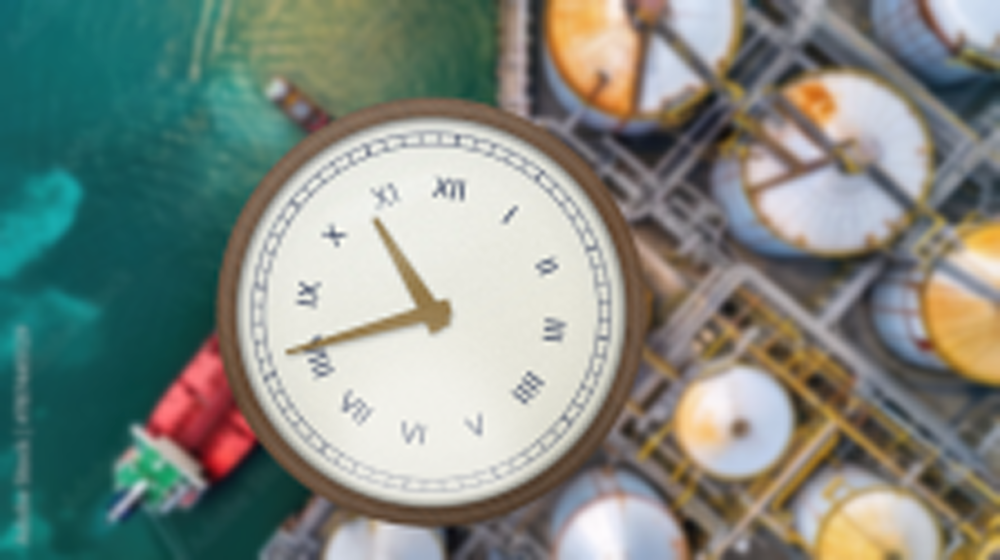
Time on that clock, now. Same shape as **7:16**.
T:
**10:41**
